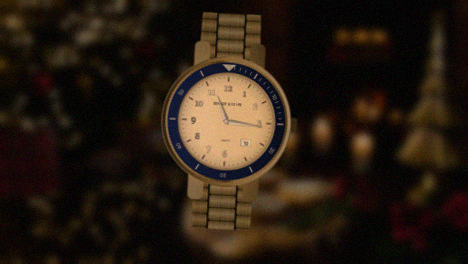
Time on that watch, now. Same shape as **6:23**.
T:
**11:16**
